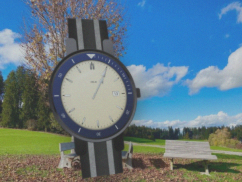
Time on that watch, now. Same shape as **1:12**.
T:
**1:05**
